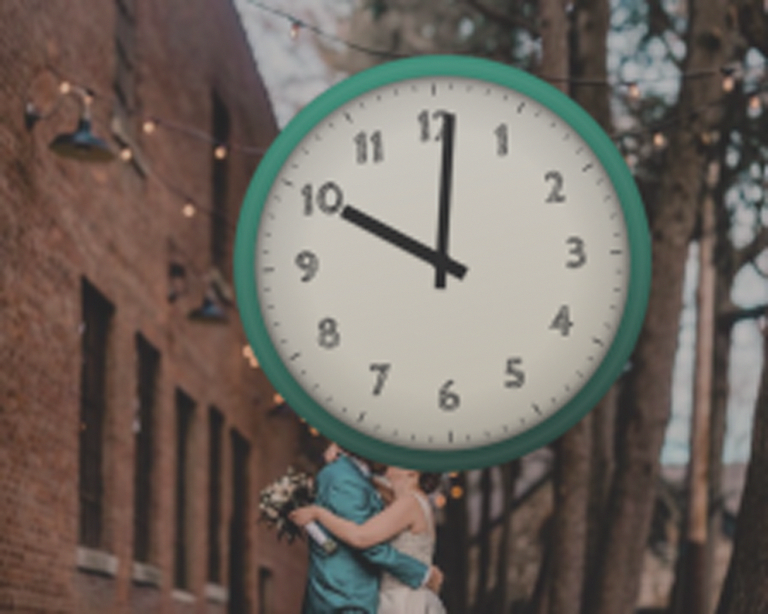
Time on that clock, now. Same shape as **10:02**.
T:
**10:01**
